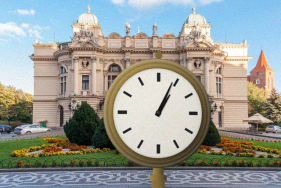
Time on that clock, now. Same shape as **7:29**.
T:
**1:04**
